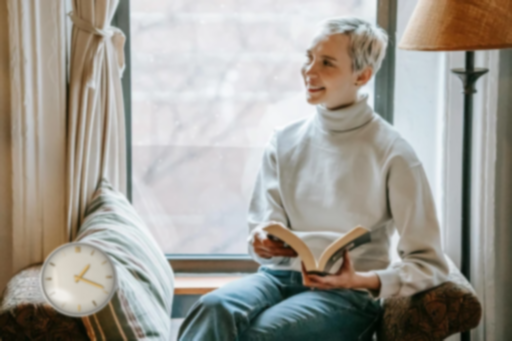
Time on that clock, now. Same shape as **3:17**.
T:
**1:19**
